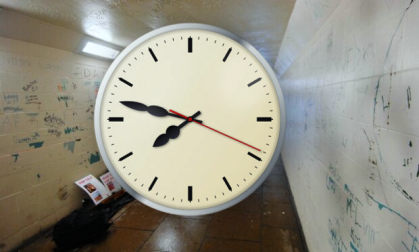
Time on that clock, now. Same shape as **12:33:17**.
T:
**7:47:19**
